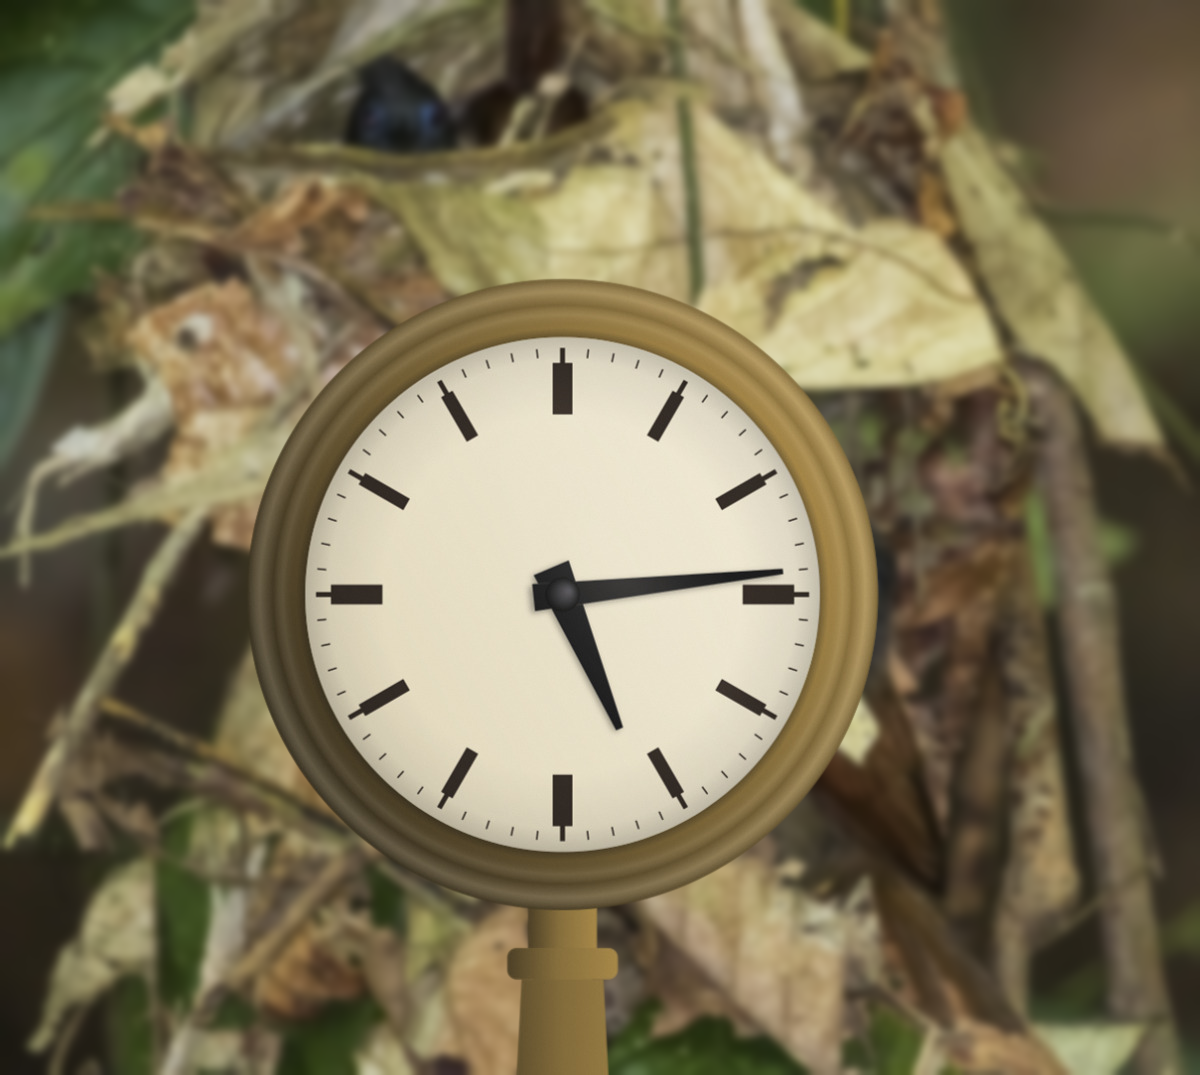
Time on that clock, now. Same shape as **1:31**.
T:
**5:14**
